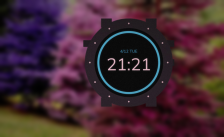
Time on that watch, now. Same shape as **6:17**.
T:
**21:21**
